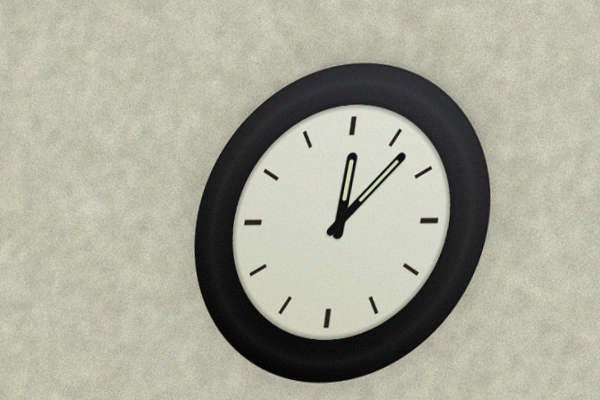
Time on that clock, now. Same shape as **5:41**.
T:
**12:07**
